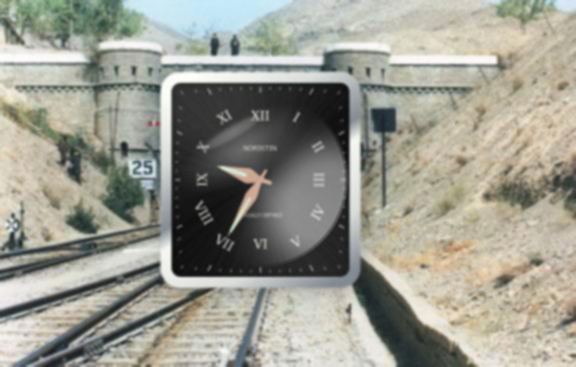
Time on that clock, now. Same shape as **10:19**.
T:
**9:35**
